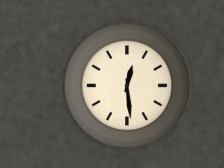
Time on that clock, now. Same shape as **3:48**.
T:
**12:29**
